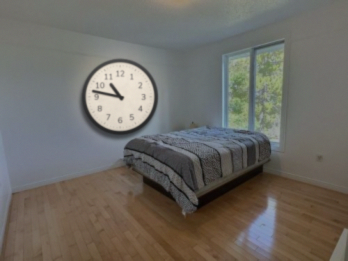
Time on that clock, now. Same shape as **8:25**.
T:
**10:47**
